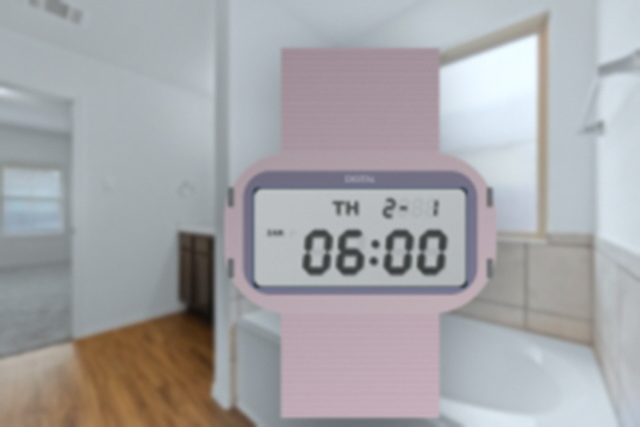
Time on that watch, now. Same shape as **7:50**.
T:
**6:00**
